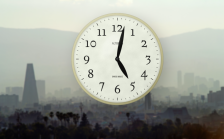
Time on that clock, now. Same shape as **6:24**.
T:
**5:02**
